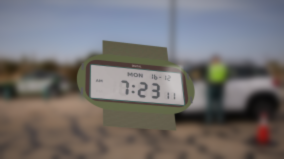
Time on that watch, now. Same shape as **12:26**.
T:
**7:23**
